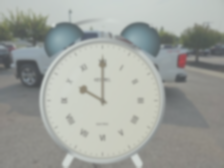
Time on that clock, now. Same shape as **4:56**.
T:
**10:00**
